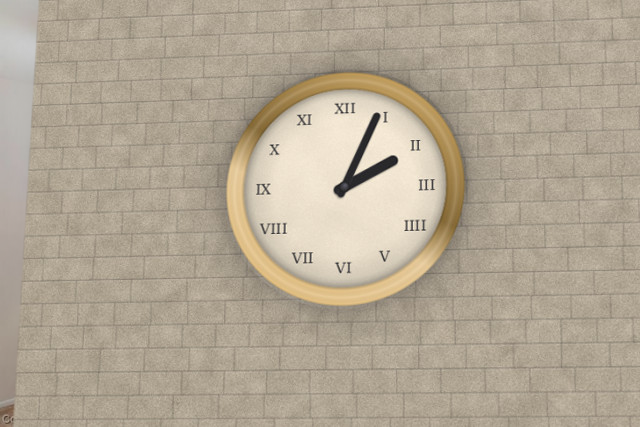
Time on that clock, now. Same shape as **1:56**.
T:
**2:04**
